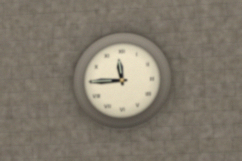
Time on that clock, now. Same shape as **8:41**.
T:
**11:45**
